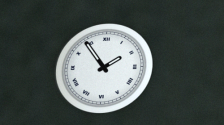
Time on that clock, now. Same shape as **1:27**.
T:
**1:54**
